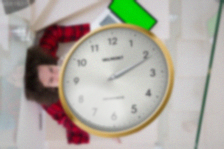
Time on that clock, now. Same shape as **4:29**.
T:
**2:11**
